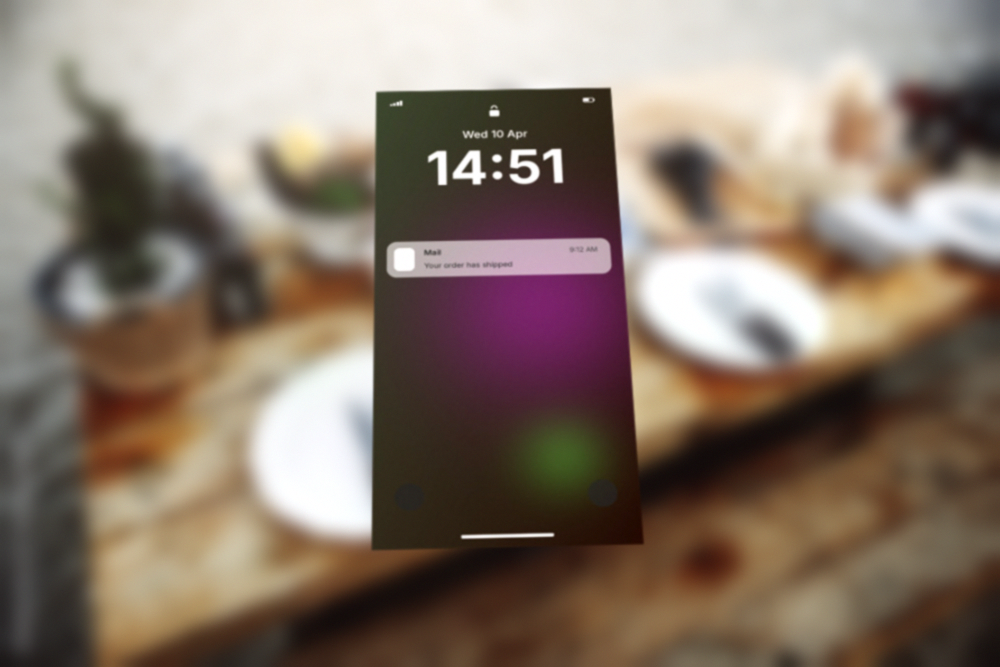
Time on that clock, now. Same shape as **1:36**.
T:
**14:51**
